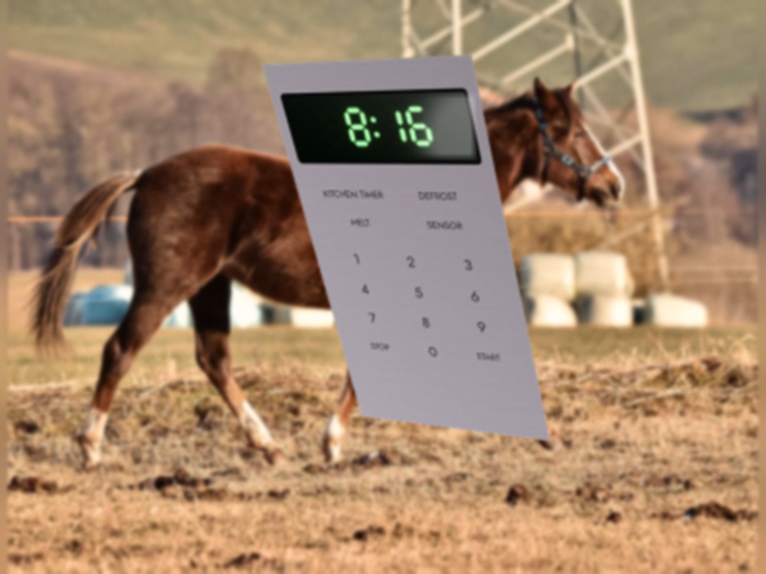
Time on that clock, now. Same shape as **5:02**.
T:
**8:16**
